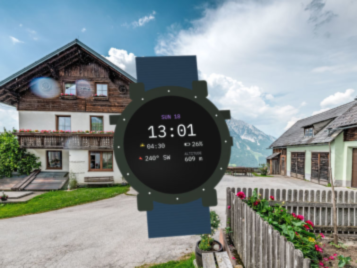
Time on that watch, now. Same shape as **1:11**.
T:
**13:01**
